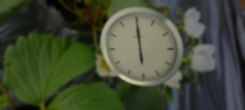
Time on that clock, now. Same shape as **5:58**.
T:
**6:00**
